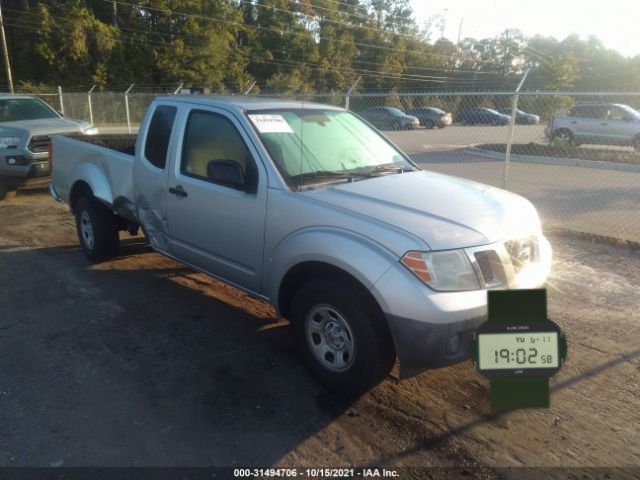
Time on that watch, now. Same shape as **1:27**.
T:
**19:02**
